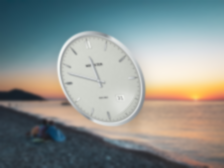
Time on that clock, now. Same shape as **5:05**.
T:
**11:48**
